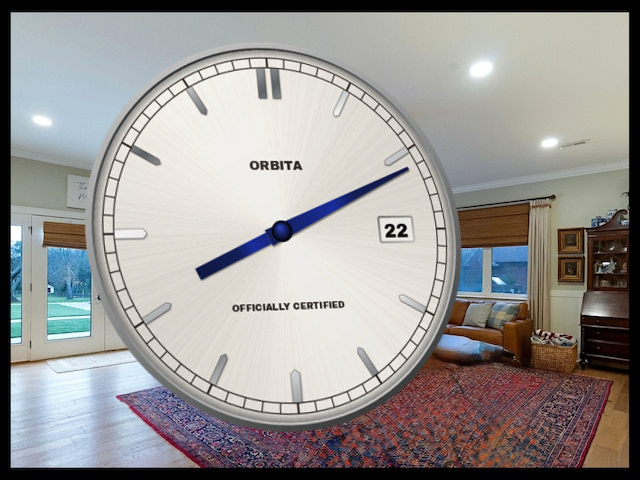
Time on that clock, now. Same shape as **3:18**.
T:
**8:11**
